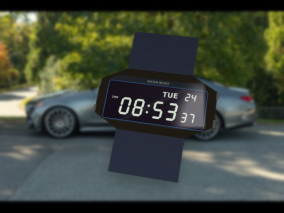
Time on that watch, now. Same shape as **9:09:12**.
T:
**8:53:37**
